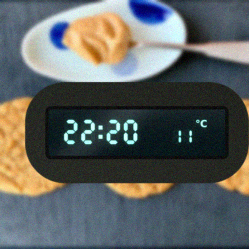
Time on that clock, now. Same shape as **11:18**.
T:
**22:20**
